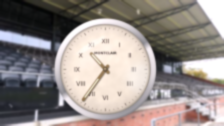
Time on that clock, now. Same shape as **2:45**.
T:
**10:36**
